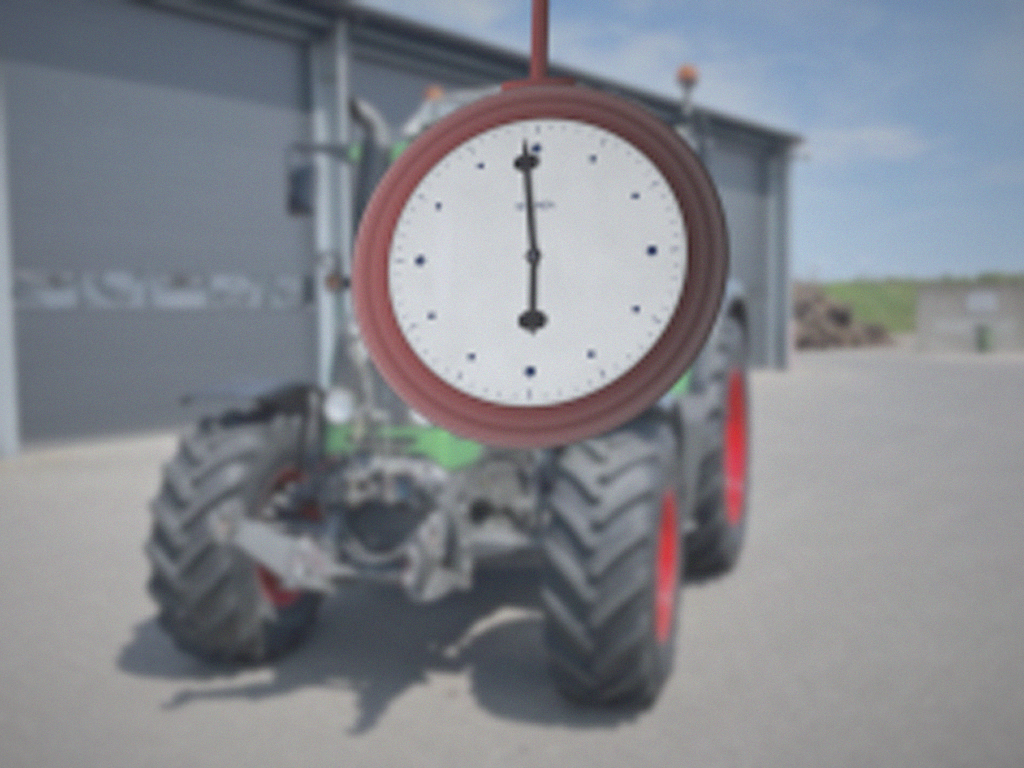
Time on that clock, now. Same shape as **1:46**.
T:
**5:59**
